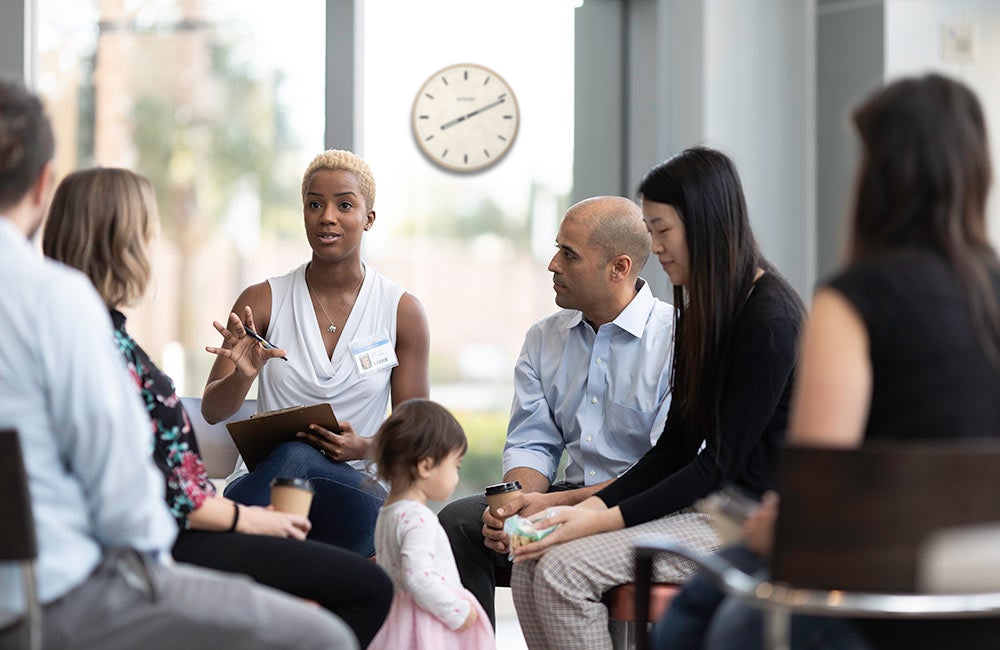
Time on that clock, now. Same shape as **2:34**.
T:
**8:11**
